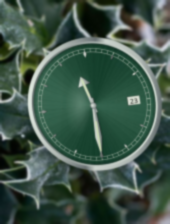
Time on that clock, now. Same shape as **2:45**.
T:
**11:30**
